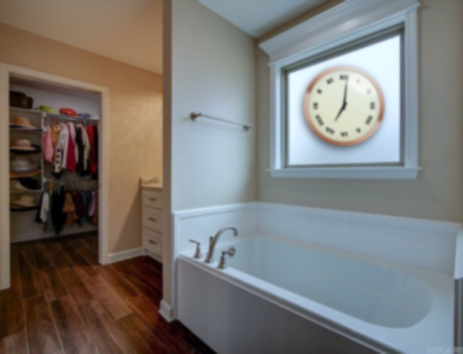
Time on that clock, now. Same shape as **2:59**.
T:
**7:01**
